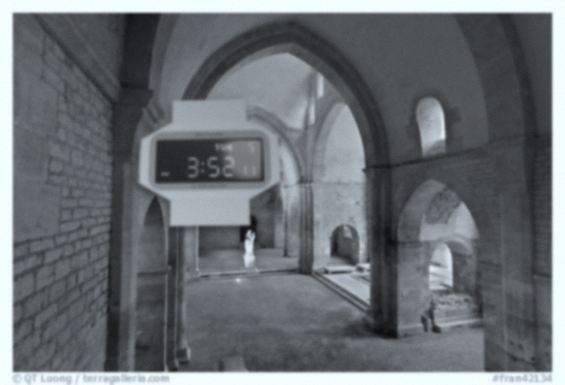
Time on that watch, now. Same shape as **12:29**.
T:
**3:52**
